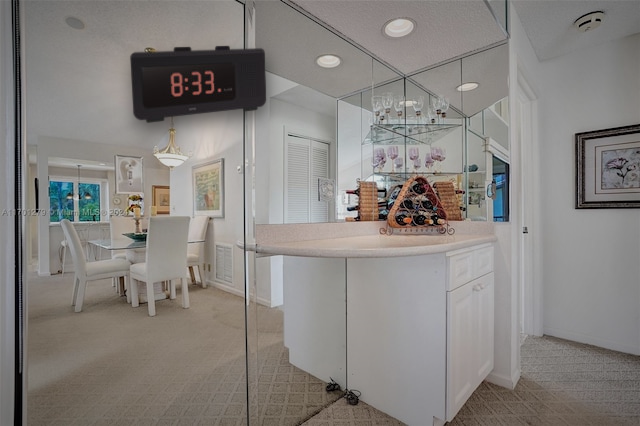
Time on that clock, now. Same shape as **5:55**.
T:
**8:33**
